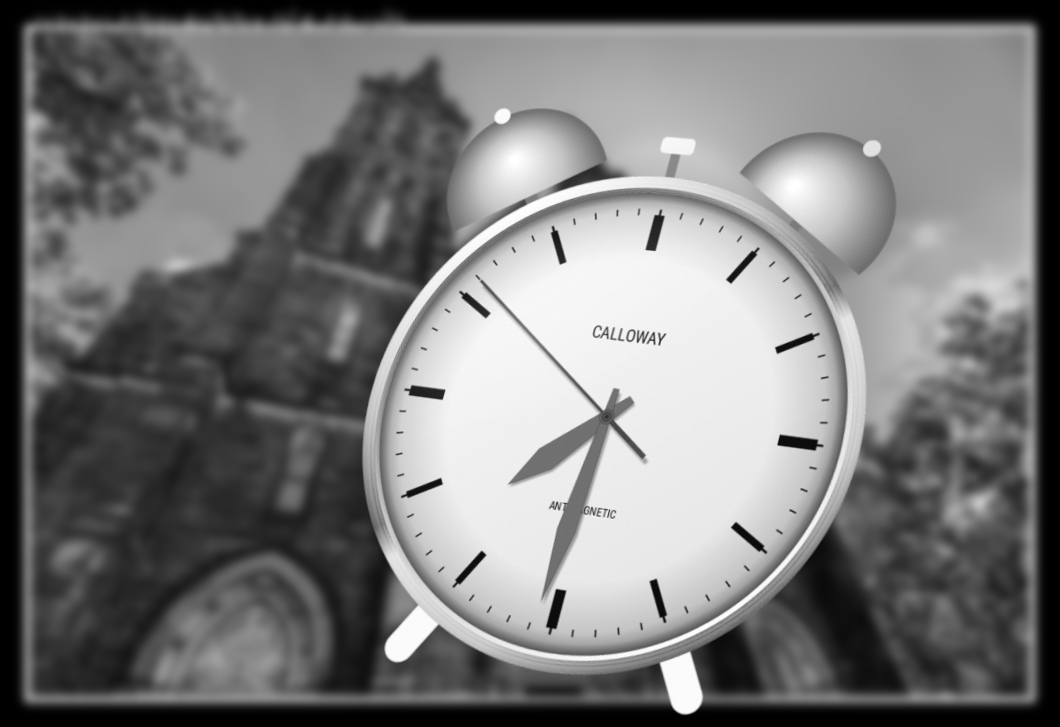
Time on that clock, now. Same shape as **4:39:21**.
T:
**7:30:51**
